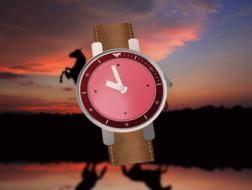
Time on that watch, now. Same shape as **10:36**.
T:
**9:58**
